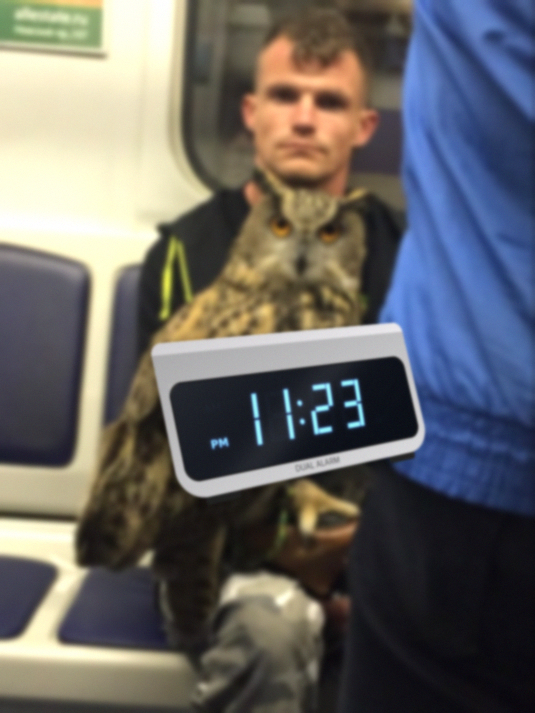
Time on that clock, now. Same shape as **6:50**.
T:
**11:23**
